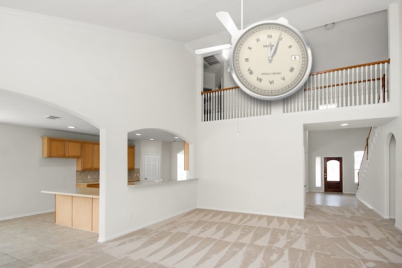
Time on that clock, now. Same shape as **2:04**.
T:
**12:04**
